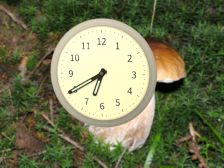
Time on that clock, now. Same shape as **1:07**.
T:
**6:40**
